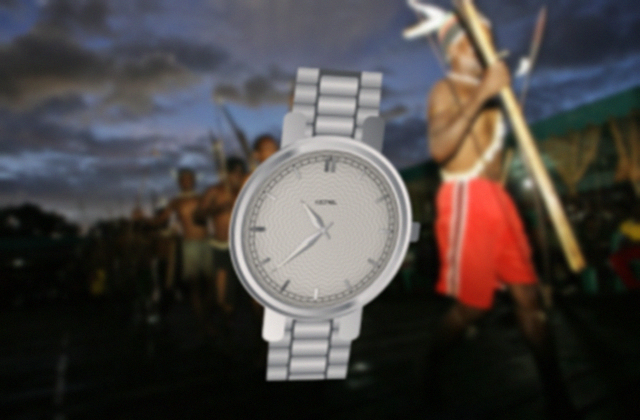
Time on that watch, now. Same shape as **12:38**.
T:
**10:38**
